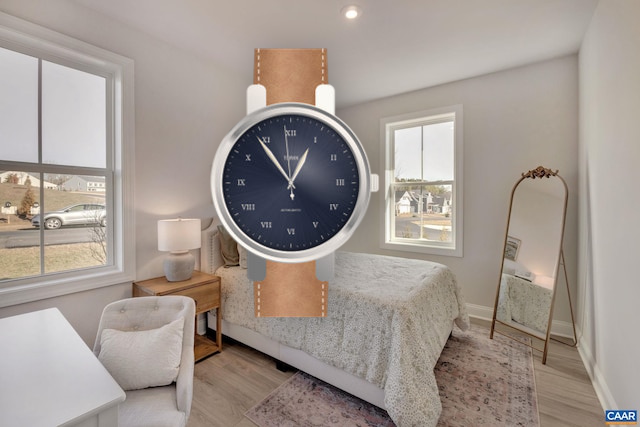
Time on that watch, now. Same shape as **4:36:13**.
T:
**12:53:59**
